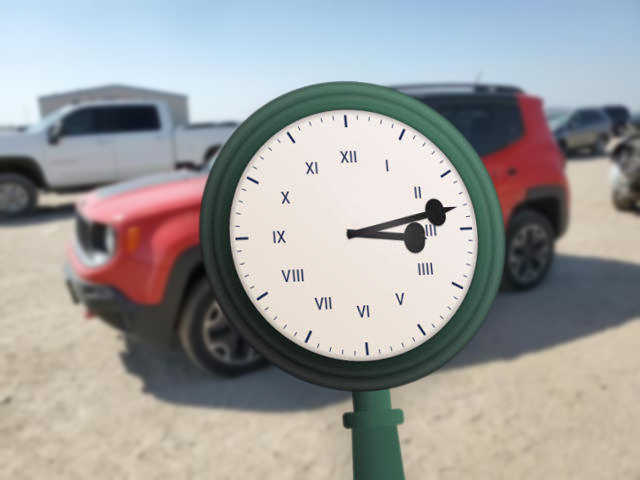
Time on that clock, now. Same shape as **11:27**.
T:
**3:13**
